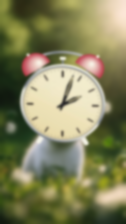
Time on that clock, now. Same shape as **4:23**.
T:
**2:03**
